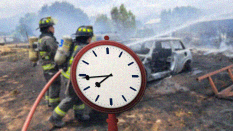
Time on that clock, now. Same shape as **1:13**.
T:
**7:44**
